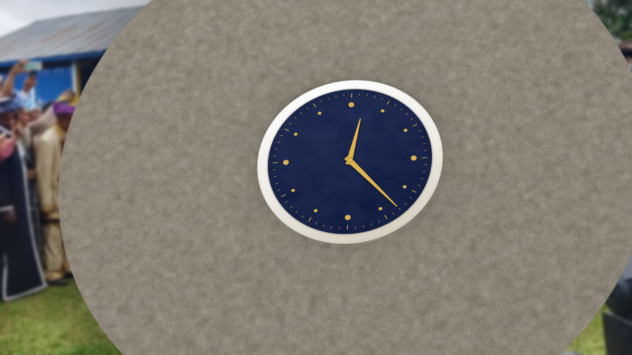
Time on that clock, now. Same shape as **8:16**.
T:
**12:23**
